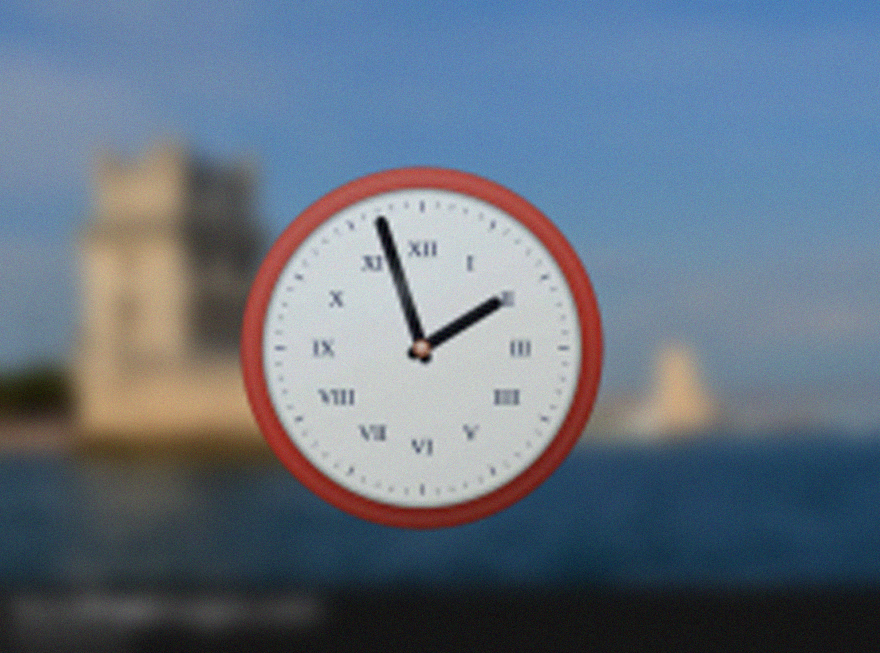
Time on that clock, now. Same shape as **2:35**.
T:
**1:57**
